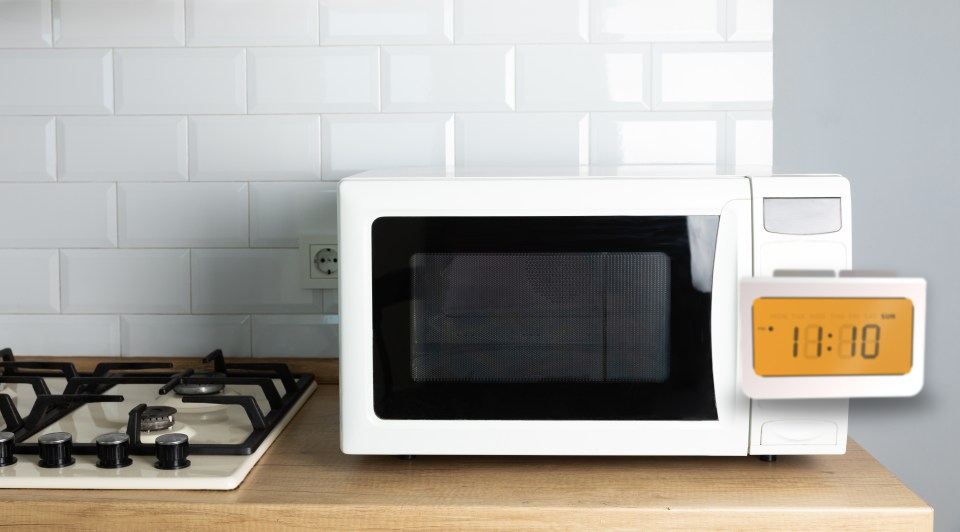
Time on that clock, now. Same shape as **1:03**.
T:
**11:10**
